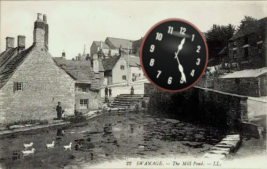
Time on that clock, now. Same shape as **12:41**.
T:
**12:24**
